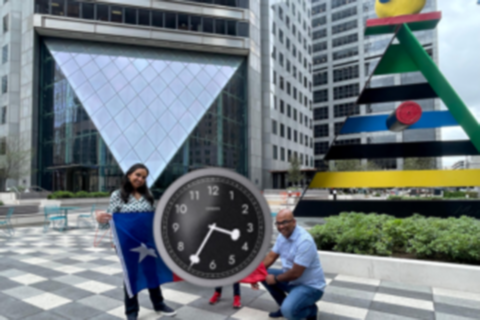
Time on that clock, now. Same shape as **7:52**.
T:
**3:35**
